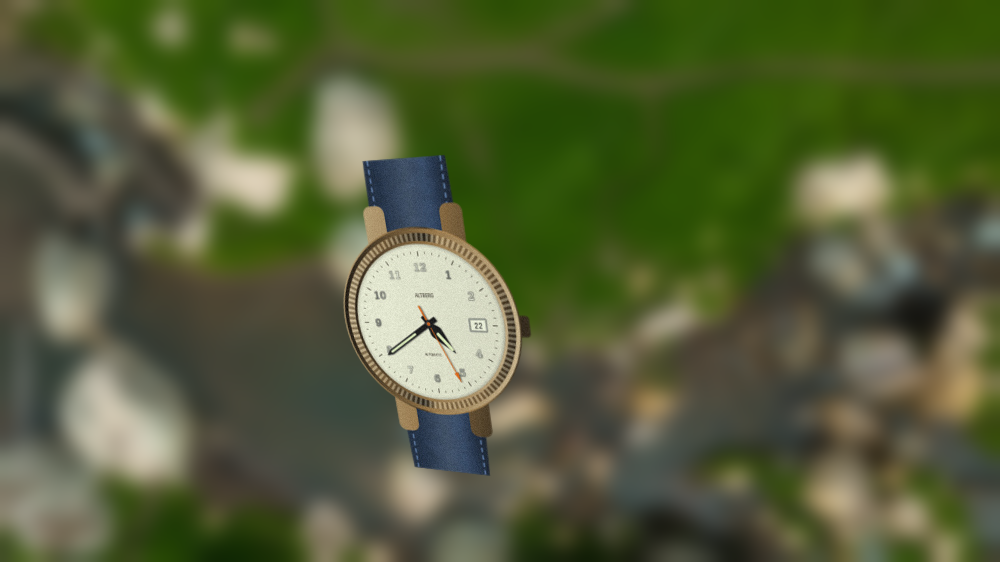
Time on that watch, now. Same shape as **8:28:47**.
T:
**4:39:26**
